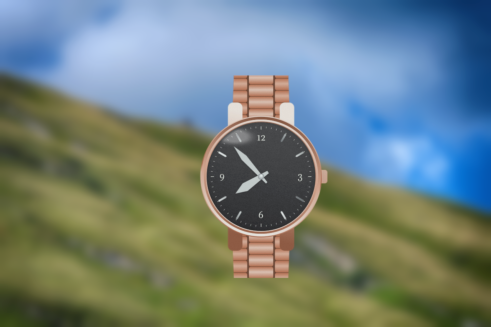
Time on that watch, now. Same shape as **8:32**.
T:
**7:53**
